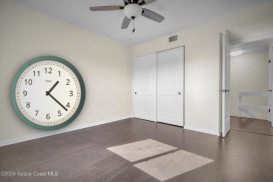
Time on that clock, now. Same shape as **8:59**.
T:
**1:22**
